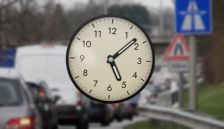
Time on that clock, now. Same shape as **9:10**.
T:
**5:08**
